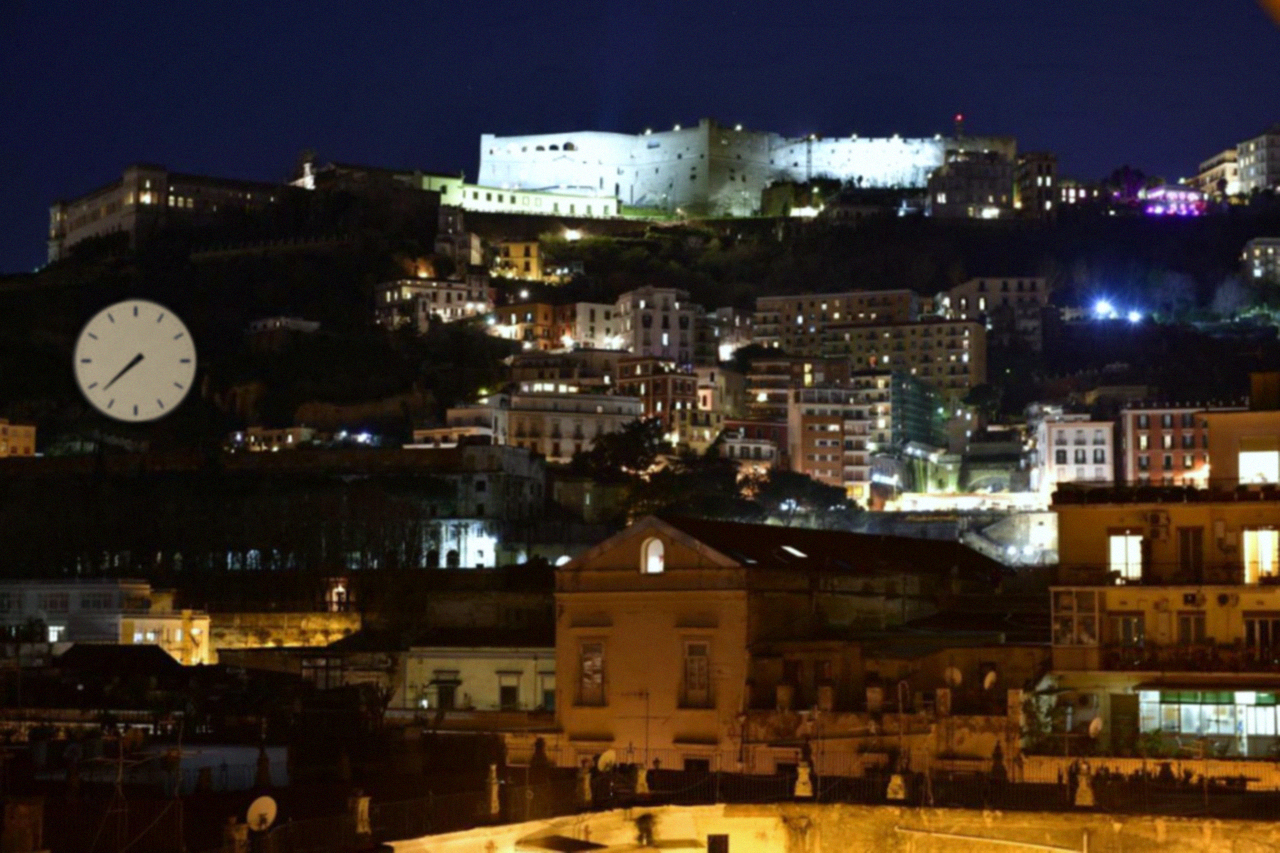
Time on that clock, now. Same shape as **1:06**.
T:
**7:38**
